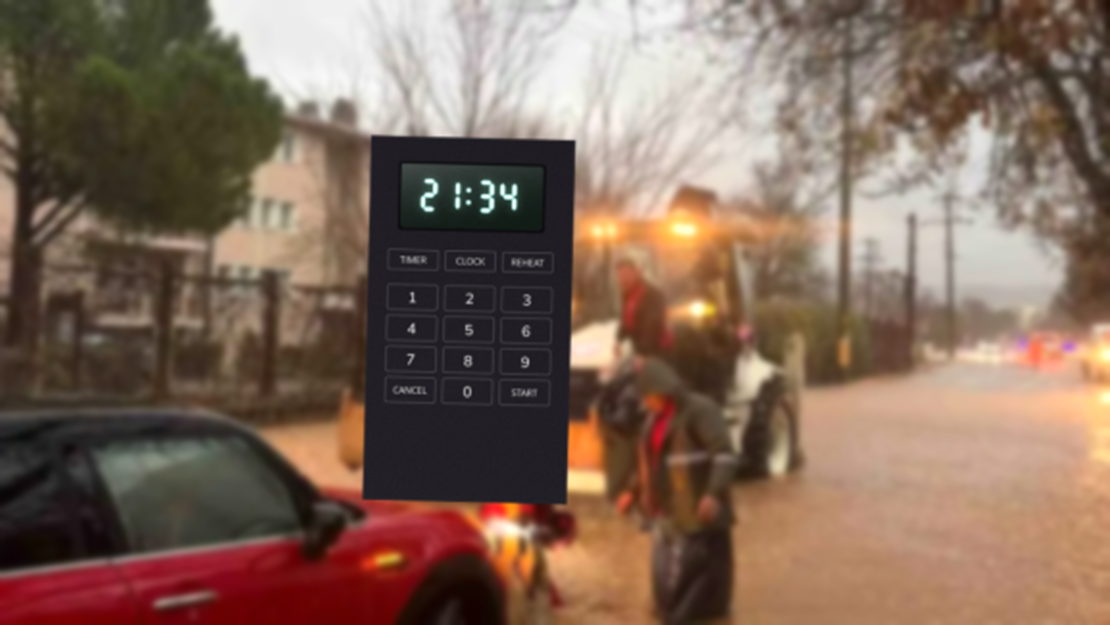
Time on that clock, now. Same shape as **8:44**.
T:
**21:34**
